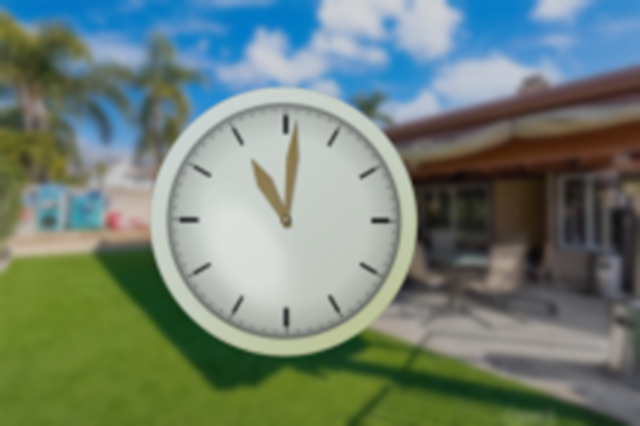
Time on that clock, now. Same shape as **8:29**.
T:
**11:01**
